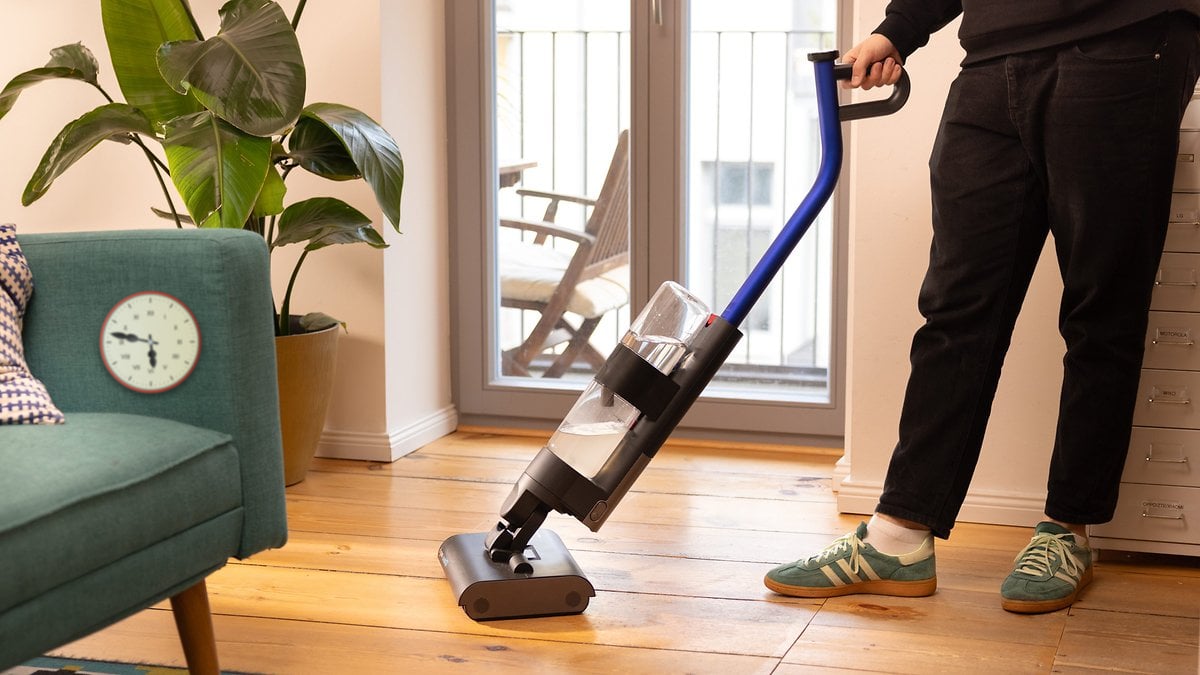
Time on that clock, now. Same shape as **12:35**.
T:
**5:47**
